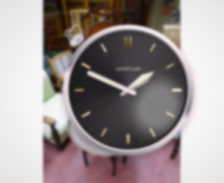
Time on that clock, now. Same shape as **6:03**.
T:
**1:49**
